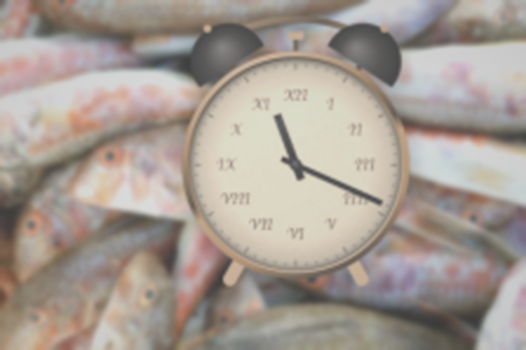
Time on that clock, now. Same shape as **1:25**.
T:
**11:19**
